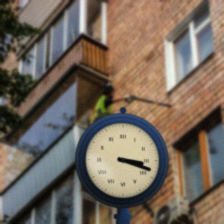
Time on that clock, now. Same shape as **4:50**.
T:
**3:18**
